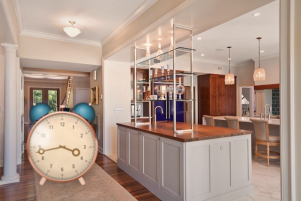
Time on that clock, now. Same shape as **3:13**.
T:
**3:43**
